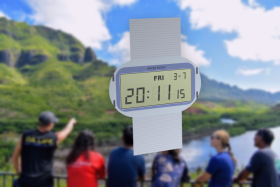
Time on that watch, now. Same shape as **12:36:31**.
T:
**20:11:15**
